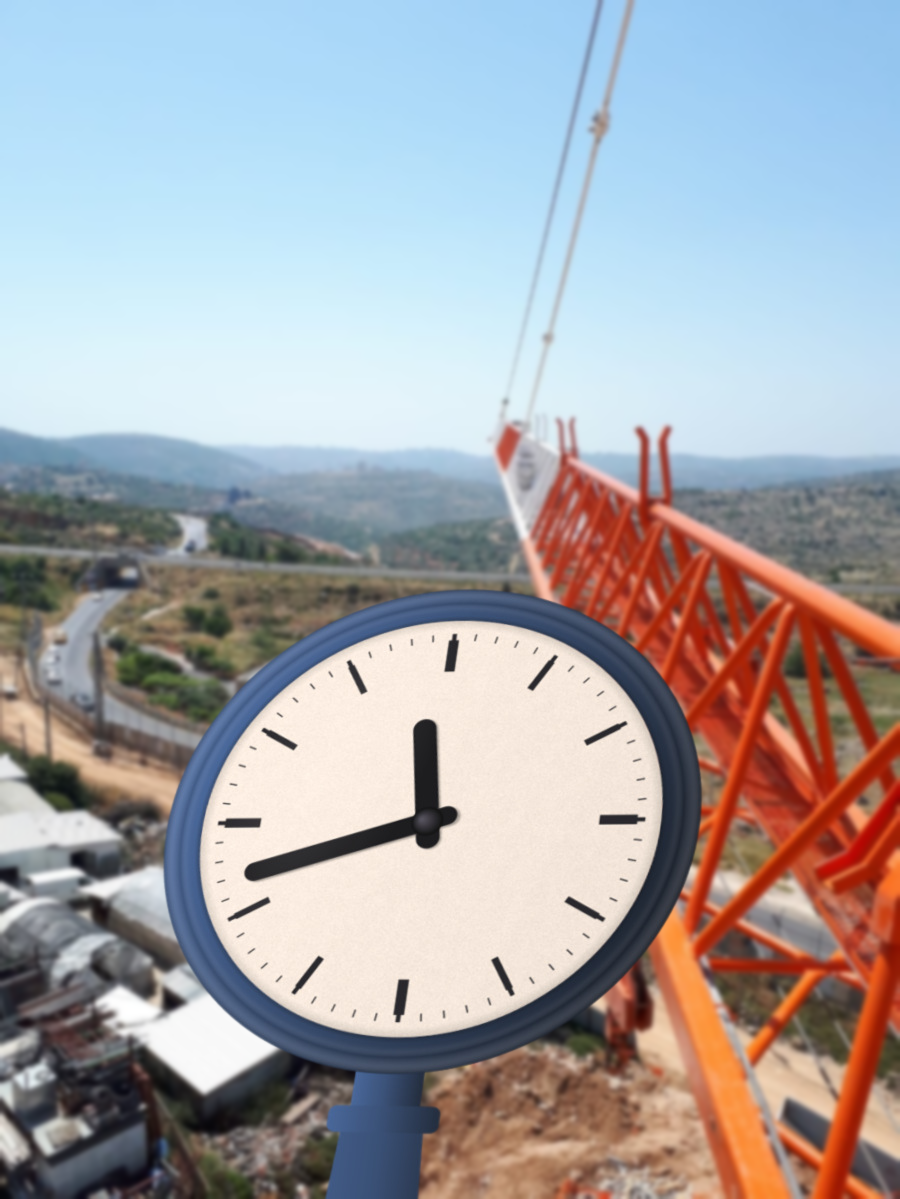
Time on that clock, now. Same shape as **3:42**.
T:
**11:42**
